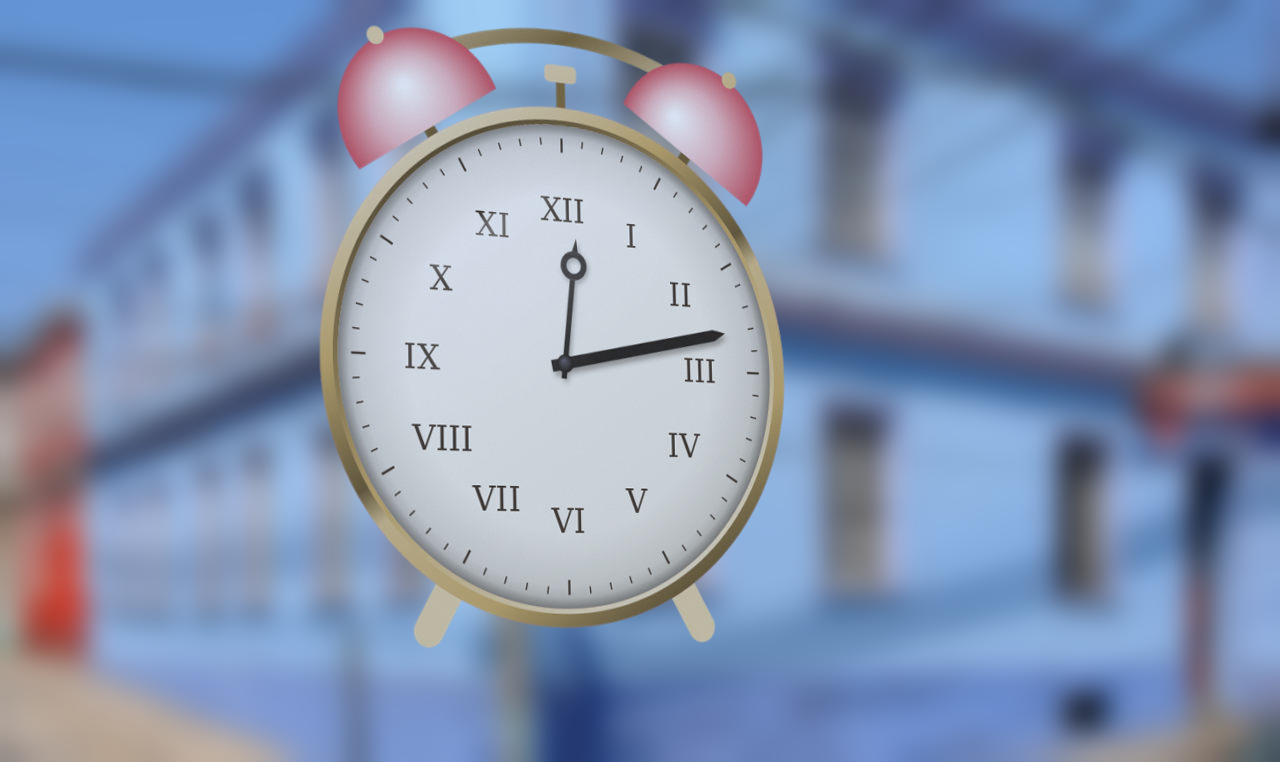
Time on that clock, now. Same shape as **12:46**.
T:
**12:13**
